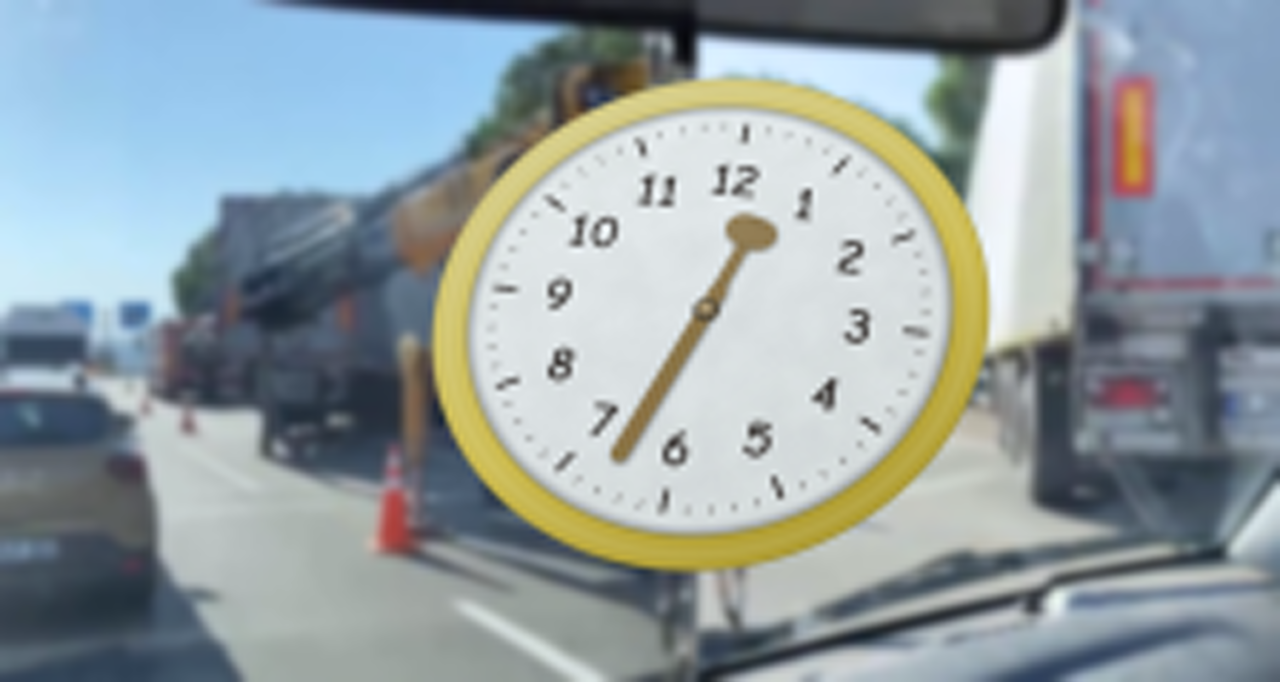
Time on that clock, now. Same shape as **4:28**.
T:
**12:33**
